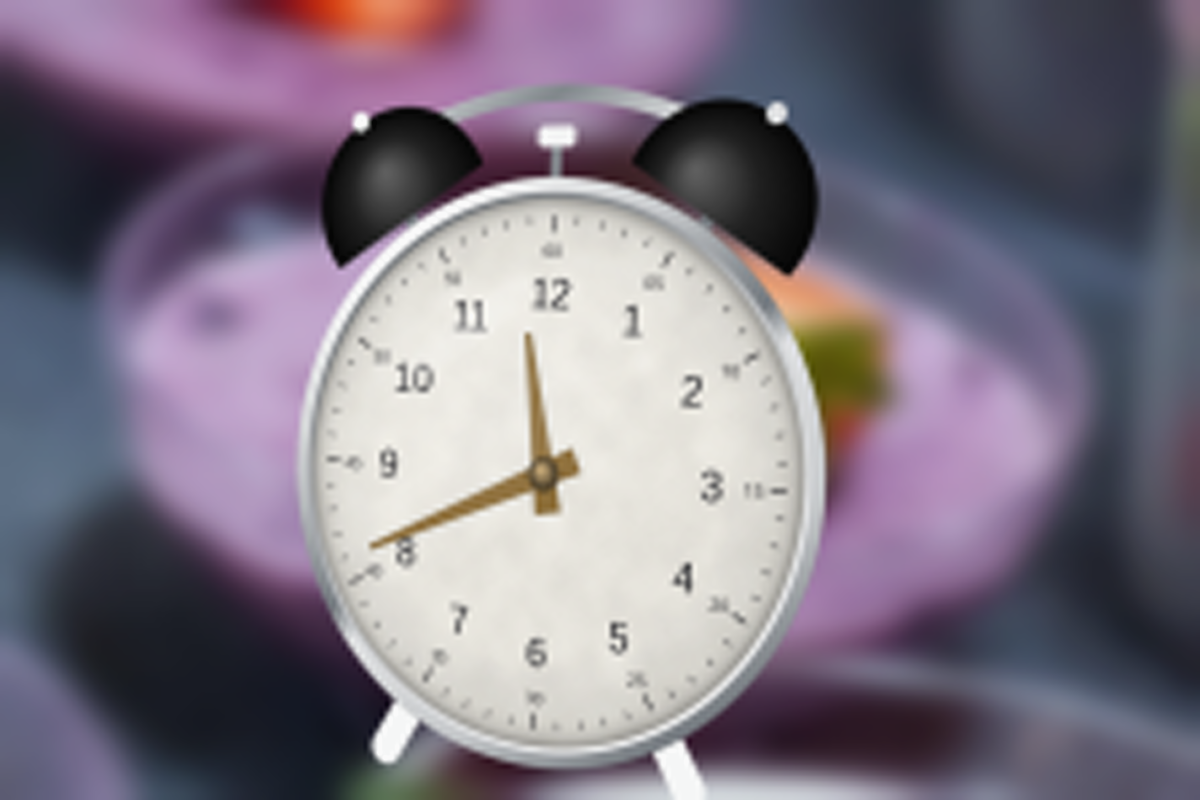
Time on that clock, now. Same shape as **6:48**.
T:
**11:41**
